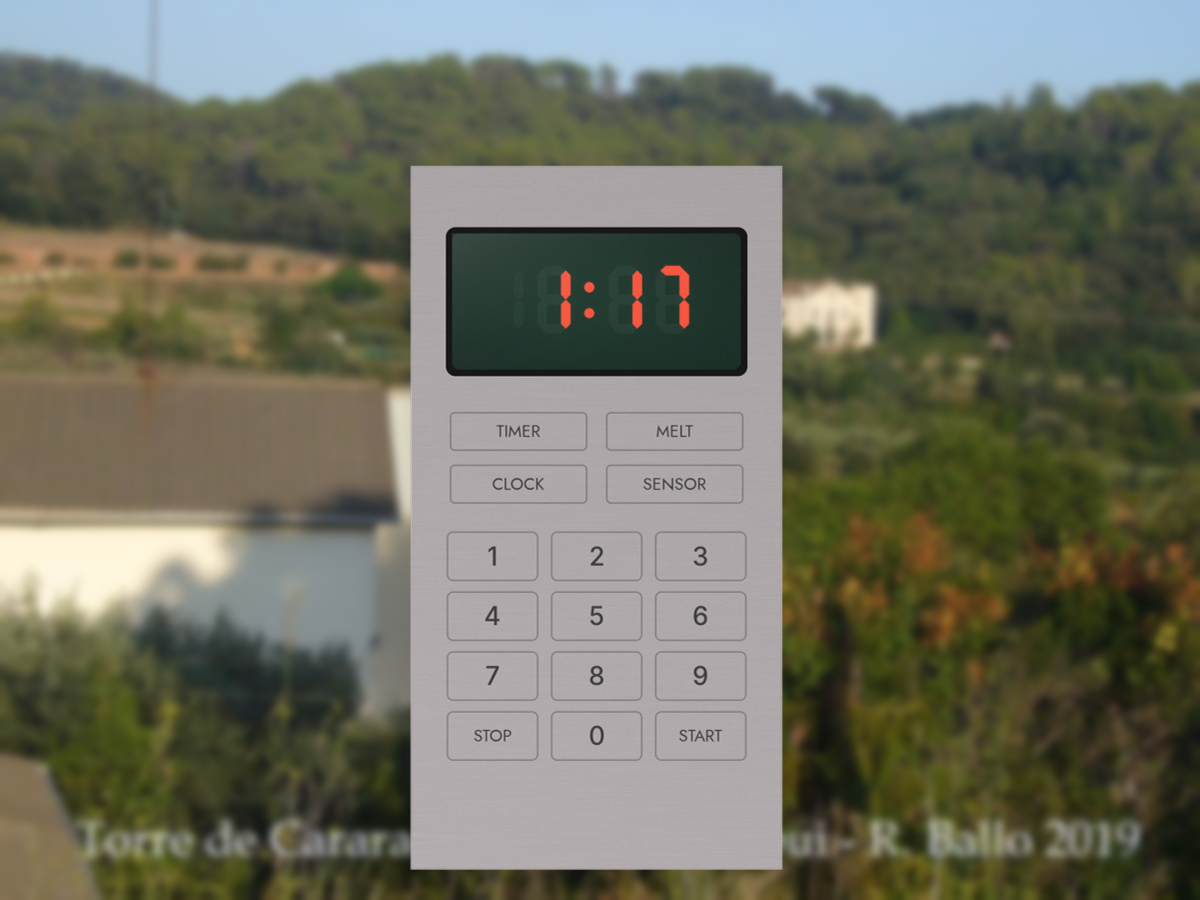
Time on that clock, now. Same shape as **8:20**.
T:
**1:17**
